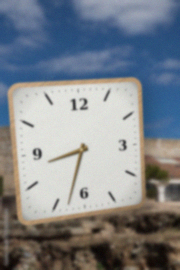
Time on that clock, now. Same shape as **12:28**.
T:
**8:33**
